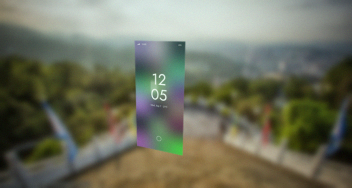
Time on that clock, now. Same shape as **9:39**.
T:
**12:05**
